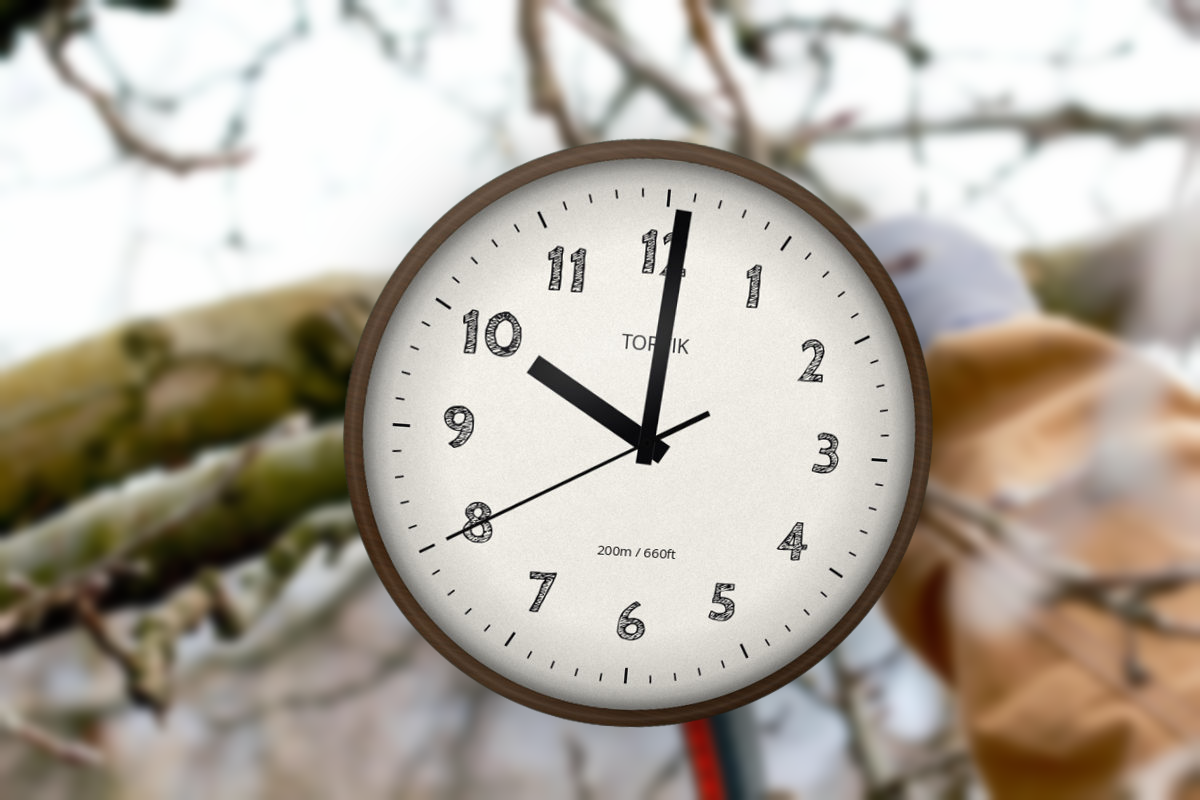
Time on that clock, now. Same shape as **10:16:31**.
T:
**10:00:40**
